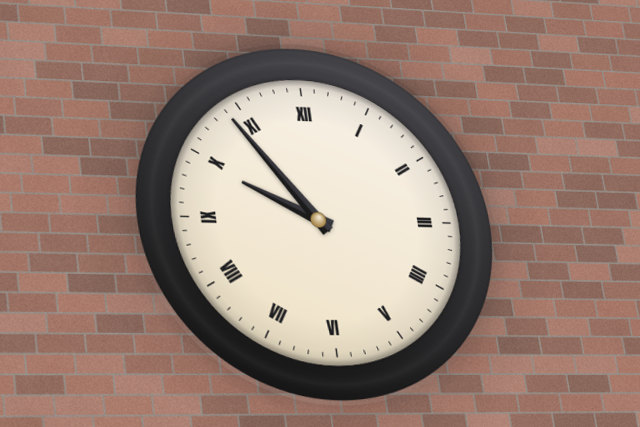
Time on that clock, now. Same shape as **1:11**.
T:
**9:54**
